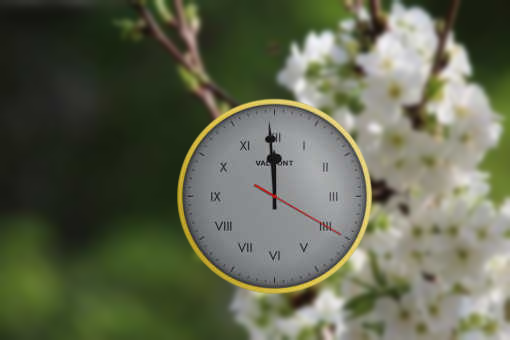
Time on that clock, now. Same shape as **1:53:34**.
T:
**11:59:20**
